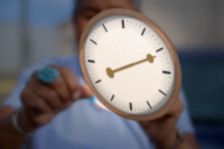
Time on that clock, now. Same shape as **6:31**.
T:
**8:11**
